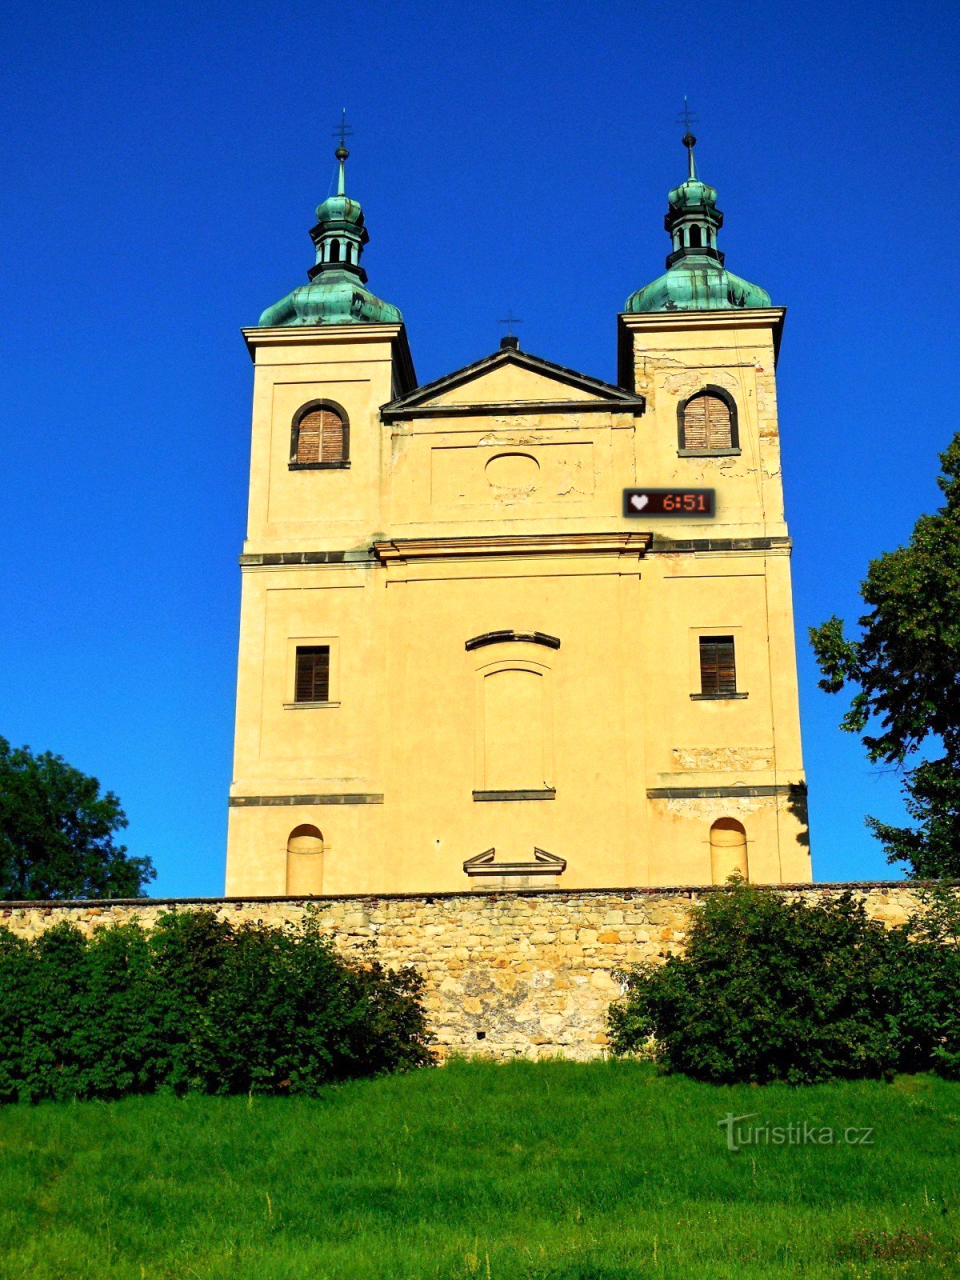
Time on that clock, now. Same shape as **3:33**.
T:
**6:51**
